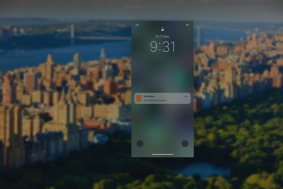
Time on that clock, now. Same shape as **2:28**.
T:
**9:31**
